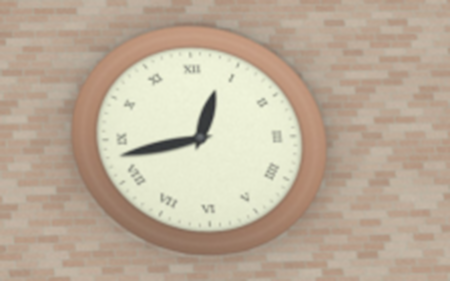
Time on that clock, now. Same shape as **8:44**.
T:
**12:43**
